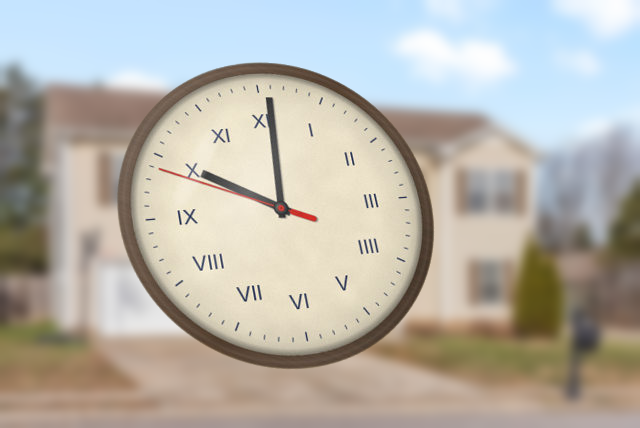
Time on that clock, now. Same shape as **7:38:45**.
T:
**10:00:49**
